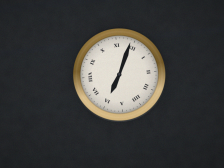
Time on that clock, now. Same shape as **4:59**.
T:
**5:59**
